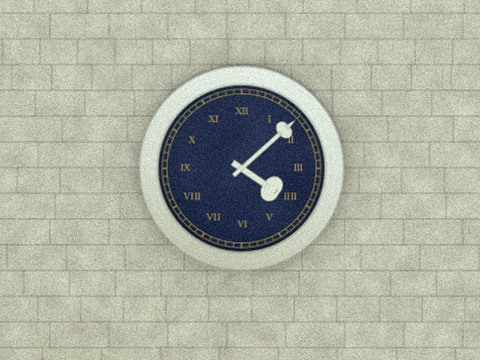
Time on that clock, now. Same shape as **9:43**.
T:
**4:08**
